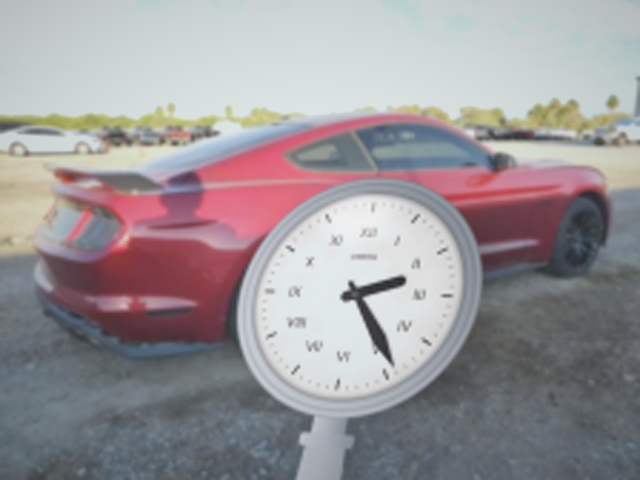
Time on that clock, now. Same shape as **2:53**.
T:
**2:24**
